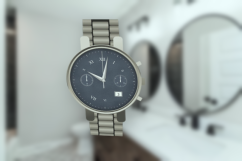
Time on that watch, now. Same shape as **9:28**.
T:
**10:02**
